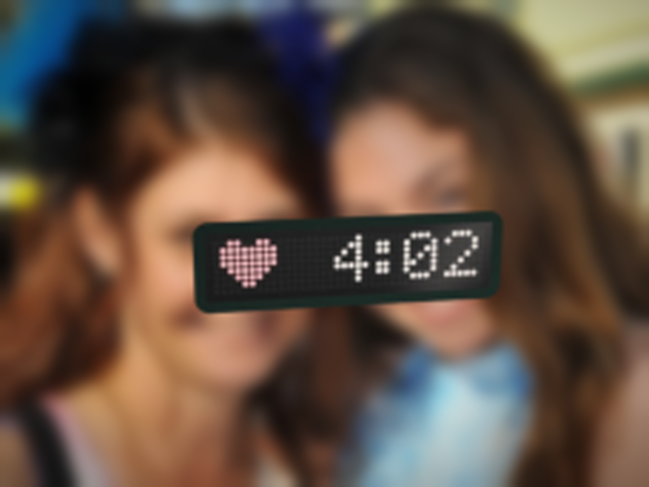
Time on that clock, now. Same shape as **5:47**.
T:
**4:02**
